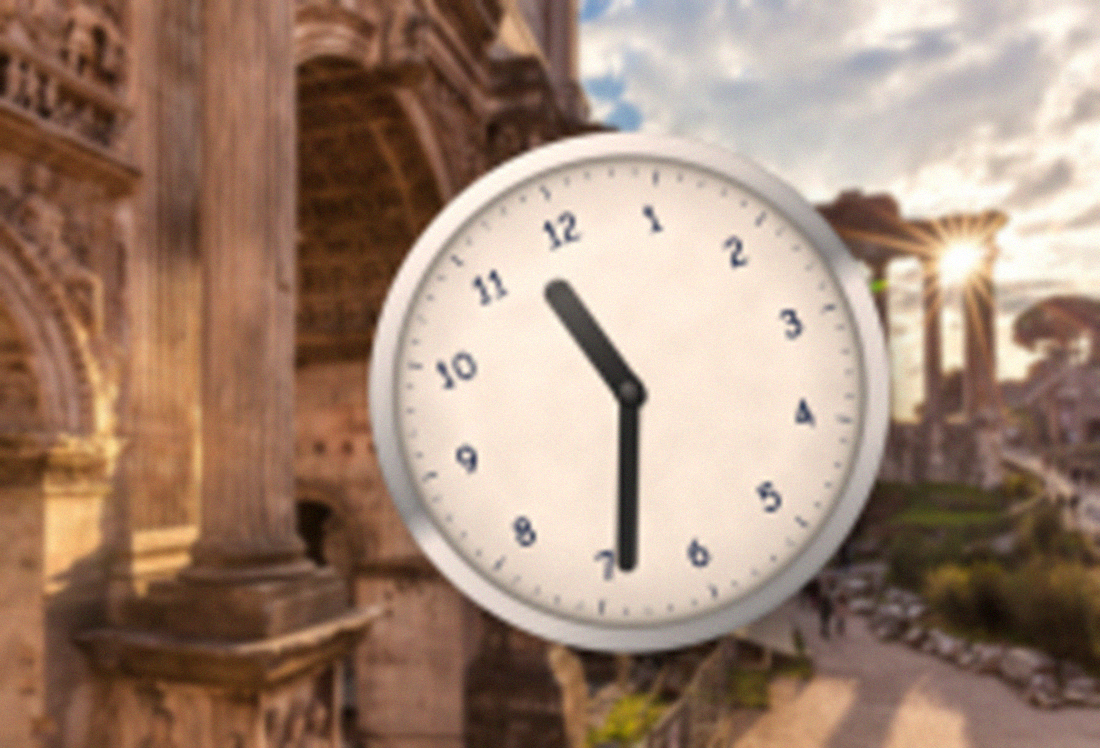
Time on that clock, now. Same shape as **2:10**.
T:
**11:34**
